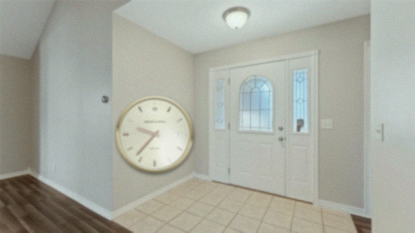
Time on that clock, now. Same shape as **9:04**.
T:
**9:37**
